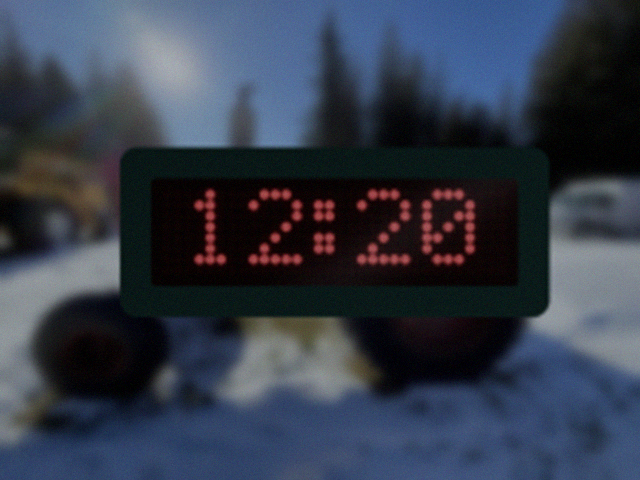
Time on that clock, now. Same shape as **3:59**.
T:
**12:20**
